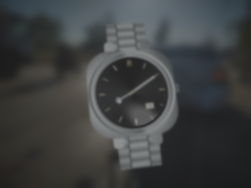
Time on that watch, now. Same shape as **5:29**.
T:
**8:10**
